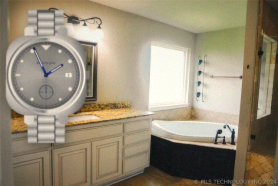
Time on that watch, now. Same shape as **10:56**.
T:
**1:56**
